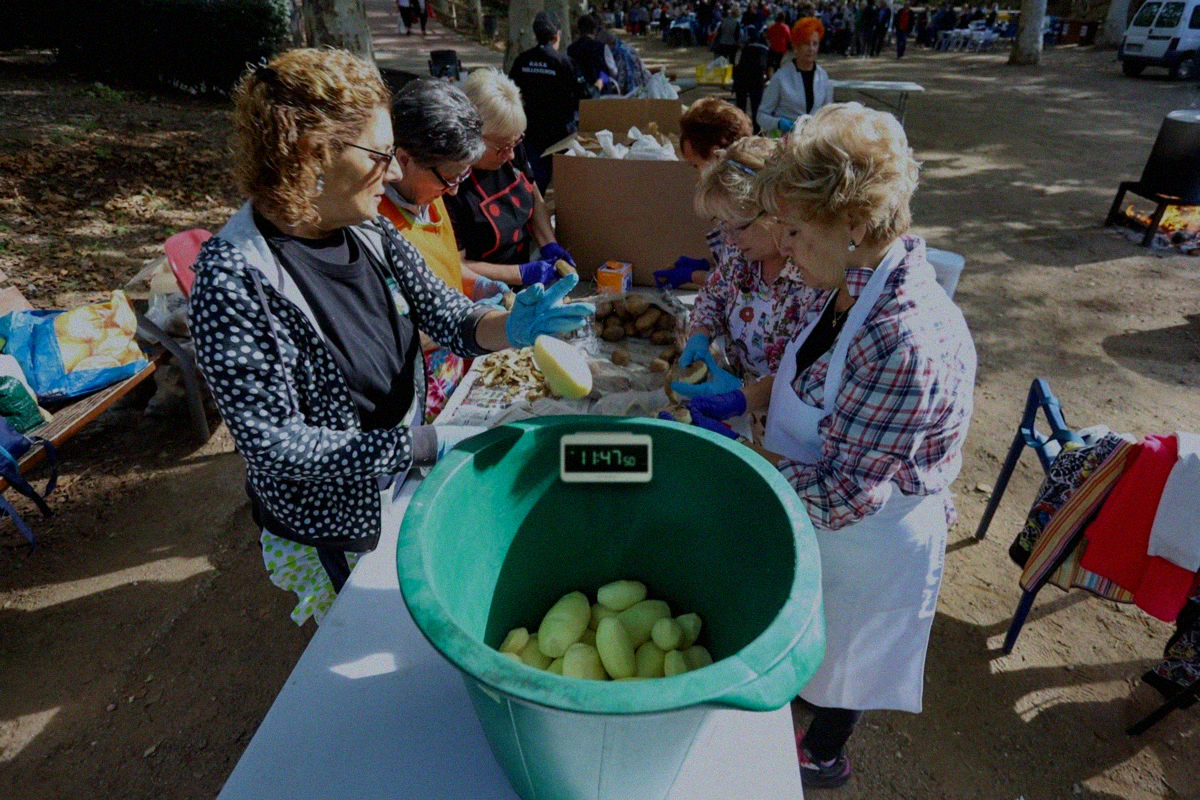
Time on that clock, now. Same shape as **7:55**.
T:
**11:47**
